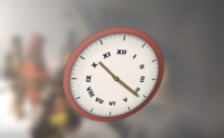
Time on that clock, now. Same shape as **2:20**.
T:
**10:21**
